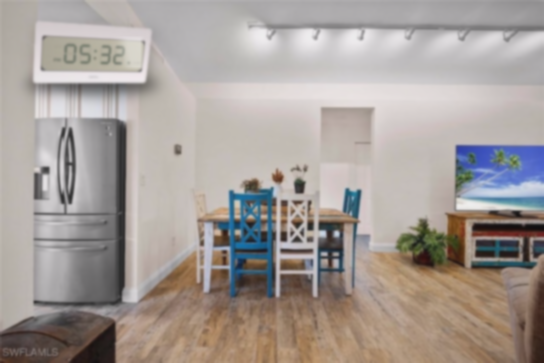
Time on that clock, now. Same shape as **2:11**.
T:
**5:32**
